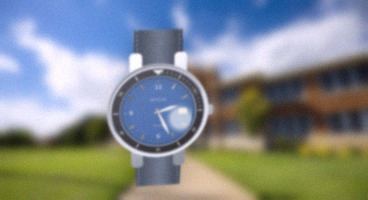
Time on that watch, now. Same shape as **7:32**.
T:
**2:26**
